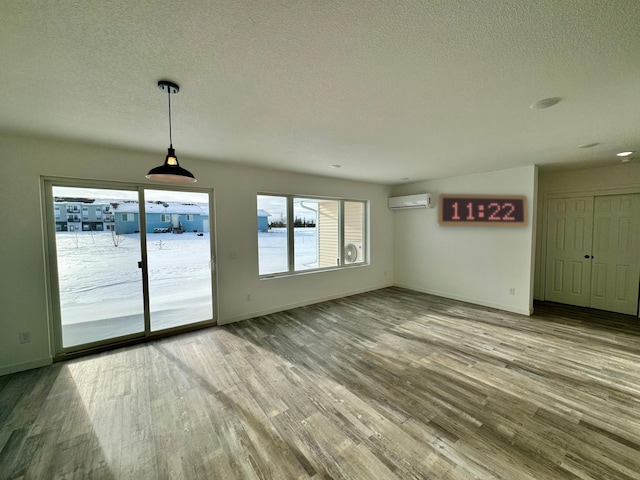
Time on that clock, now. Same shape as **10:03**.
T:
**11:22**
